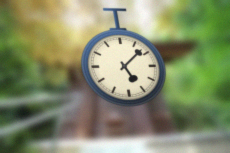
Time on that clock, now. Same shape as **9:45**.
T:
**5:08**
